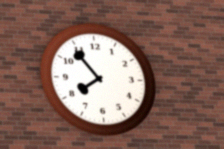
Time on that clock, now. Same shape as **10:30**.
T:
**7:54**
